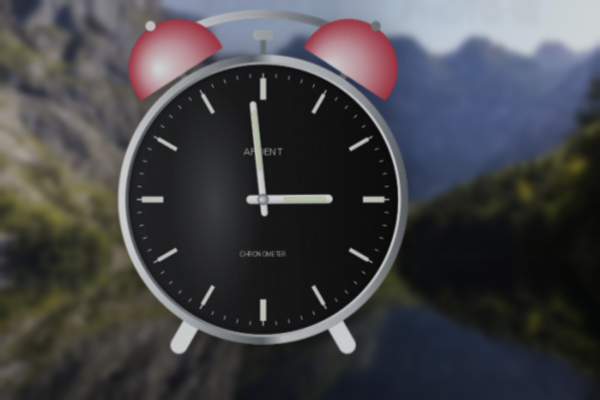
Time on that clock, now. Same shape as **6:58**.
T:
**2:59**
